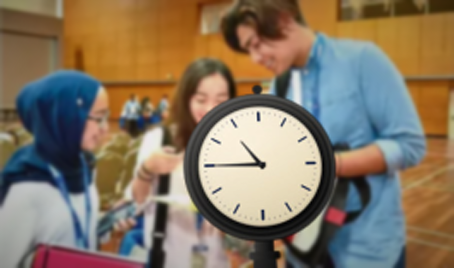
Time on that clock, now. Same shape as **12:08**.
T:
**10:45**
